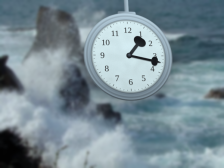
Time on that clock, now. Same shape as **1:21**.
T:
**1:17**
